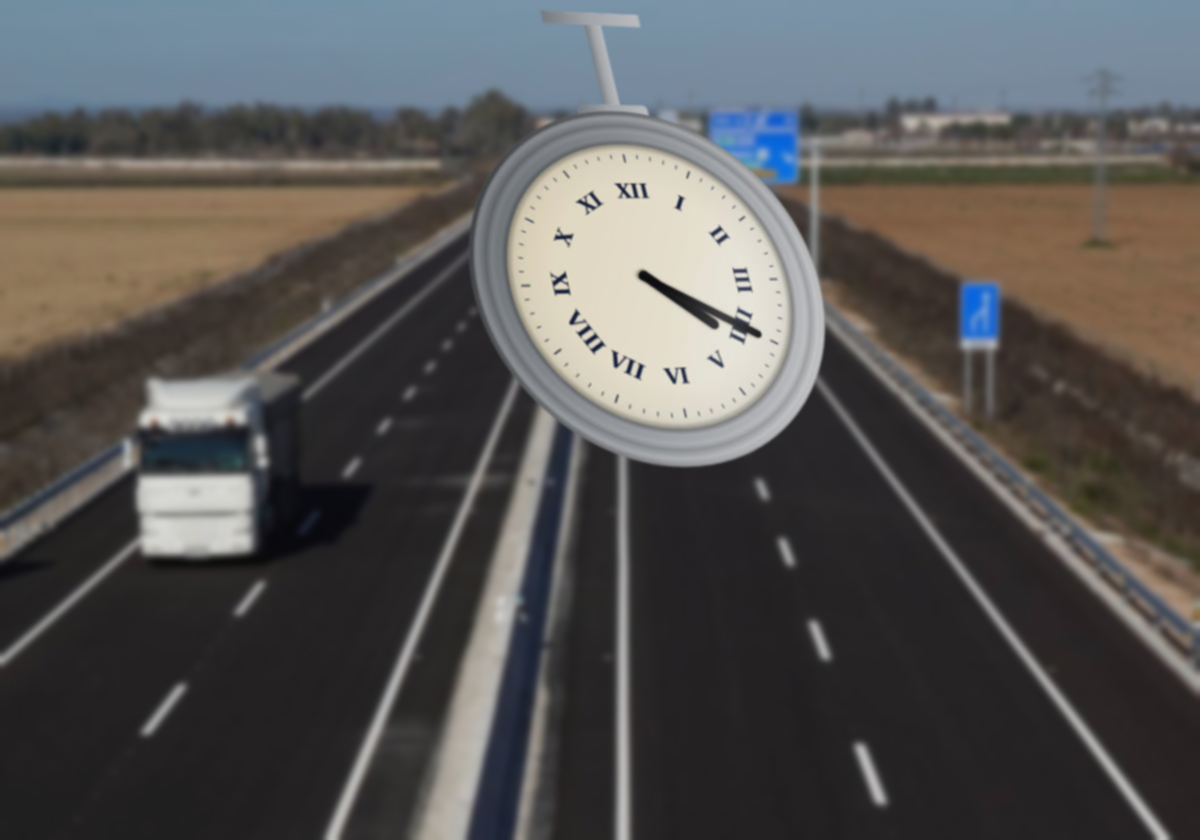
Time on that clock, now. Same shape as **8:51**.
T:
**4:20**
